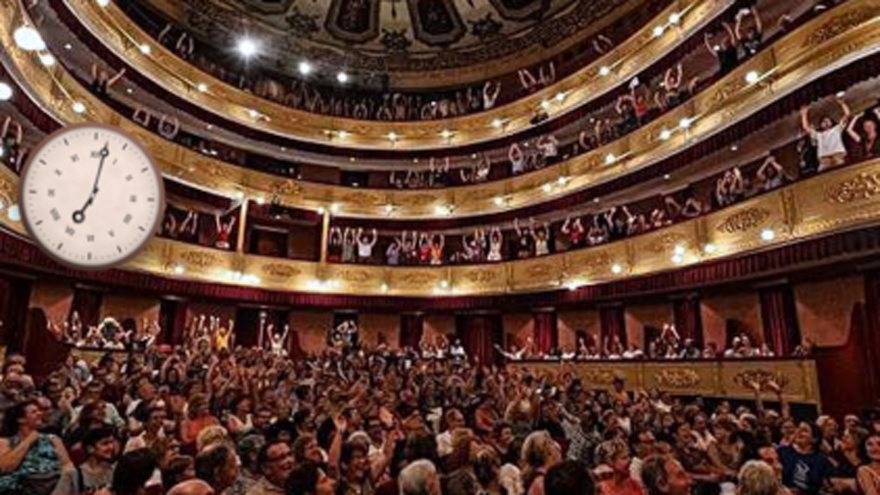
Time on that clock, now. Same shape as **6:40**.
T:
**7:02**
